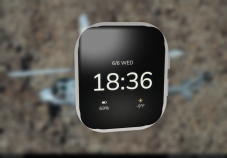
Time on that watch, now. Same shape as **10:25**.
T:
**18:36**
